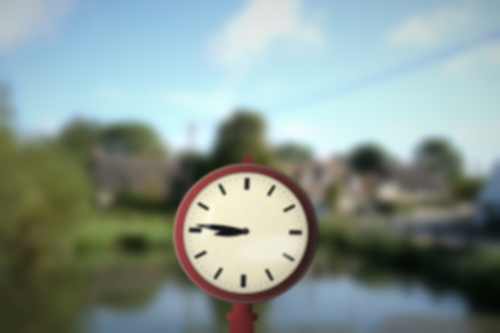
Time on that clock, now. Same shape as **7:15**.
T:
**8:46**
